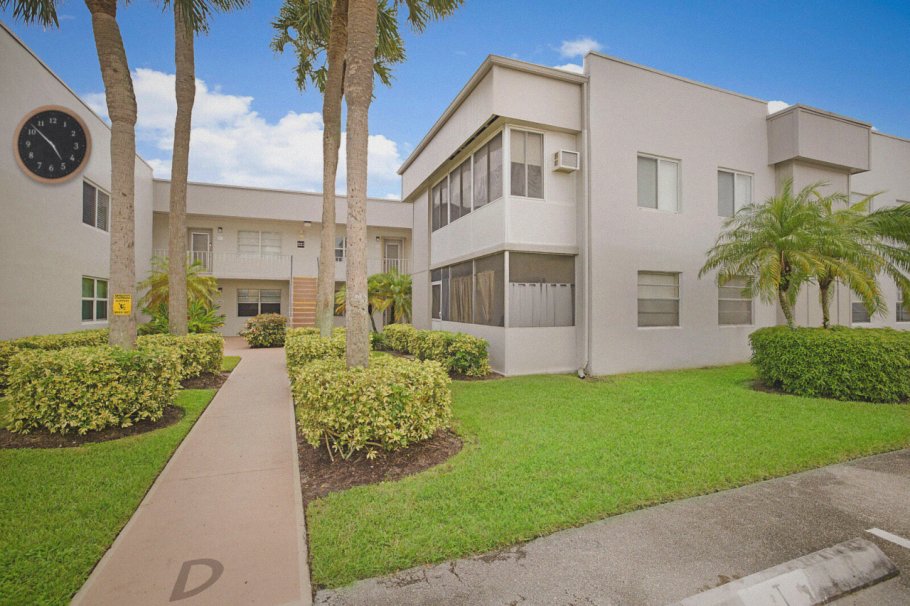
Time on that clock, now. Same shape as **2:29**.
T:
**4:52**
